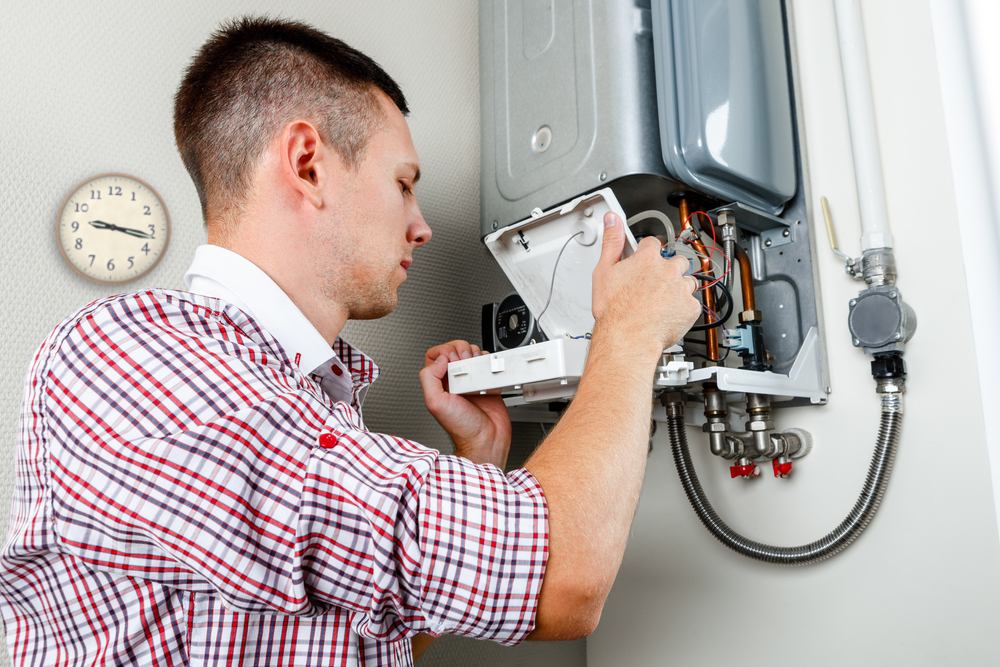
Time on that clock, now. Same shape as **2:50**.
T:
**9:17**
